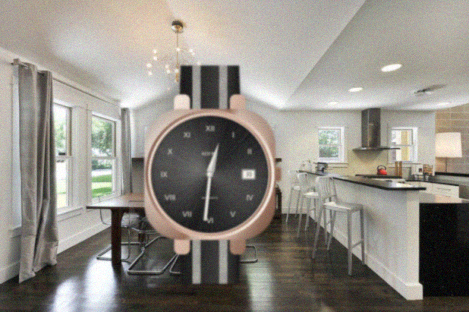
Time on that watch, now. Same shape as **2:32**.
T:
**12:31**
